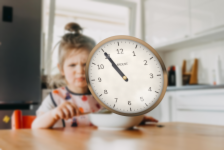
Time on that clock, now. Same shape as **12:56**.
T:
**10:55**
